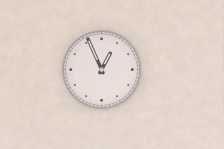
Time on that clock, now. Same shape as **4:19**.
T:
**12:56**
